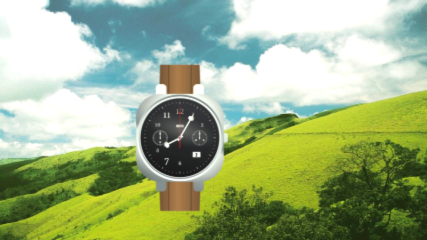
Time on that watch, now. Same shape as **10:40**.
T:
**8:05**
